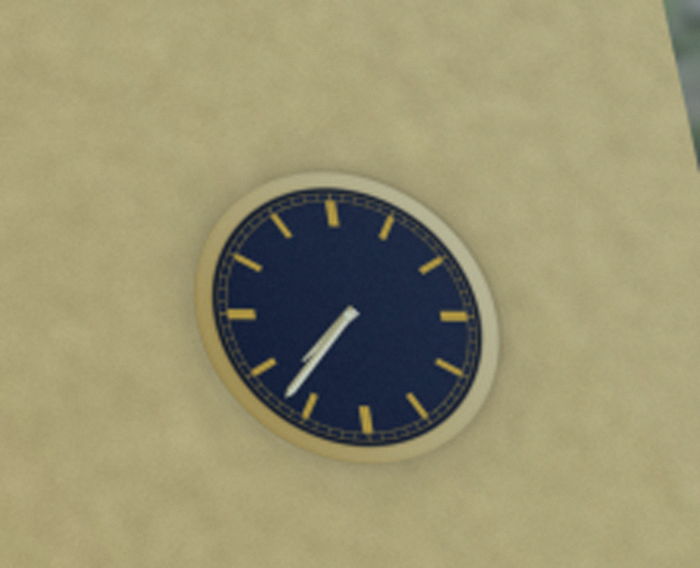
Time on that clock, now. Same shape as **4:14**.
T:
**7:37**
